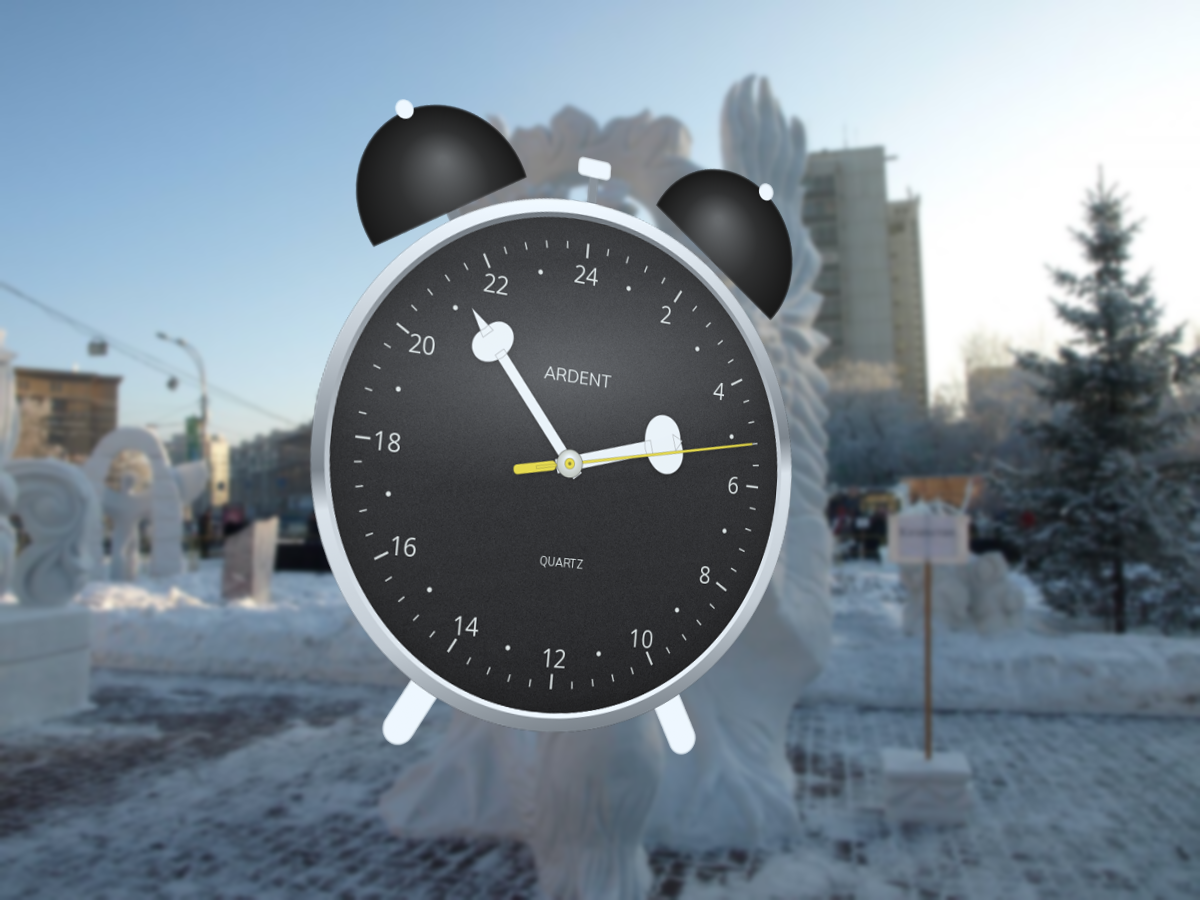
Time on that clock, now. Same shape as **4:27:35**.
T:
**4:53:13**
